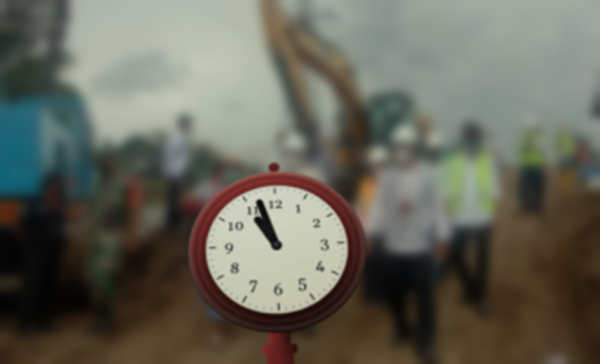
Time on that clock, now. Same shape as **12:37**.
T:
**10:57**
